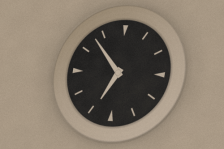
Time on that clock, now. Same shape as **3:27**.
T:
**6:53**
